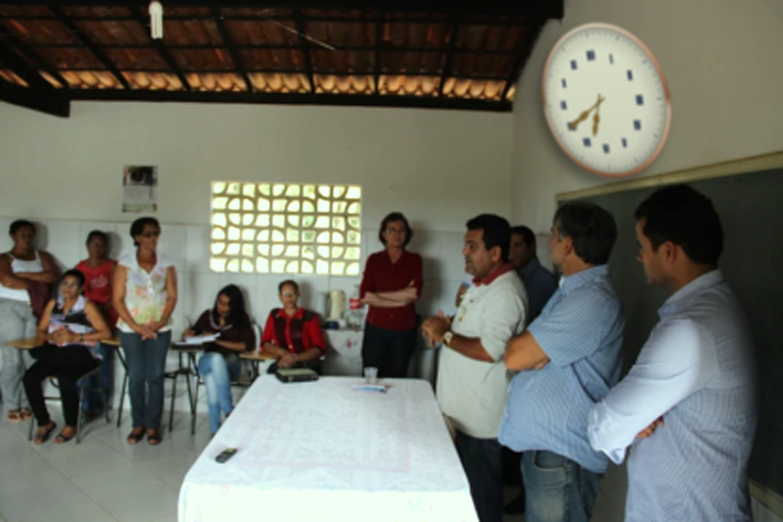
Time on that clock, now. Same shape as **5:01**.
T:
**6:40**
